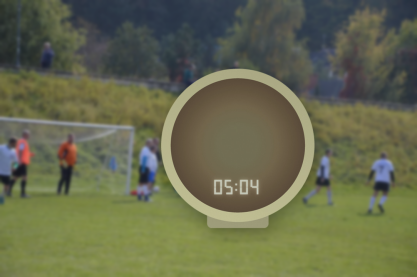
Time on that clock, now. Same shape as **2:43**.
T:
**5:04**
